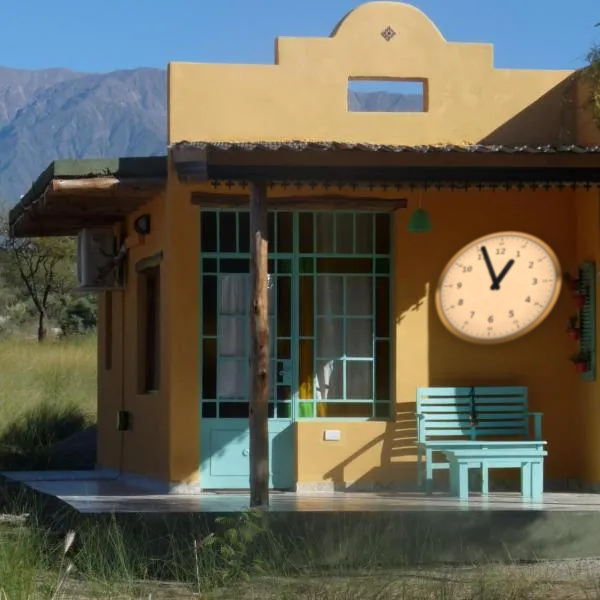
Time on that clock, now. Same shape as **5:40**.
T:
**12:56**
